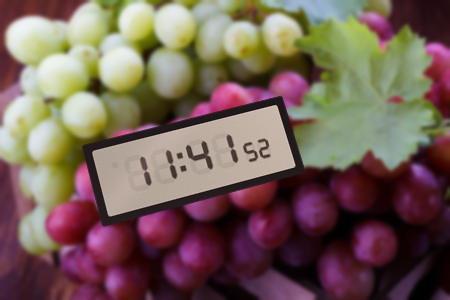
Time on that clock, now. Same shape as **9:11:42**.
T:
**11:41:52**
